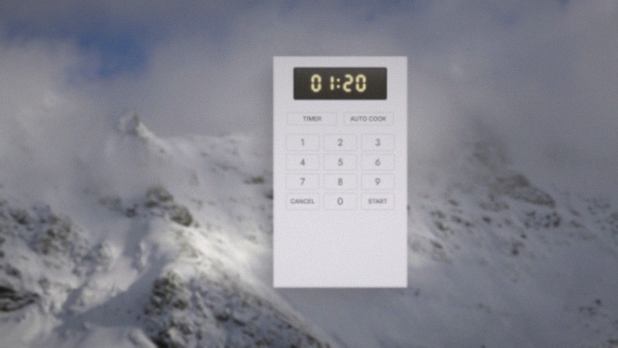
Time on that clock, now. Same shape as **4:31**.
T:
**1:20**
